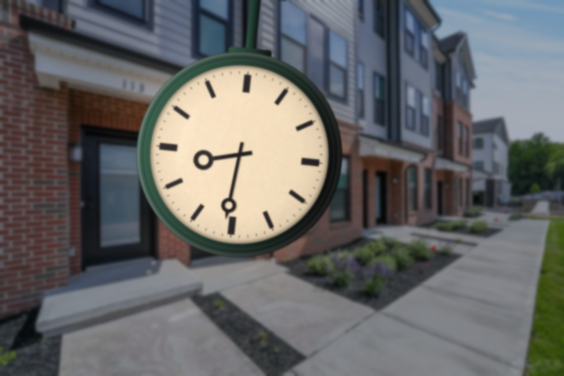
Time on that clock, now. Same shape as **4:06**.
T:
**8:31**
